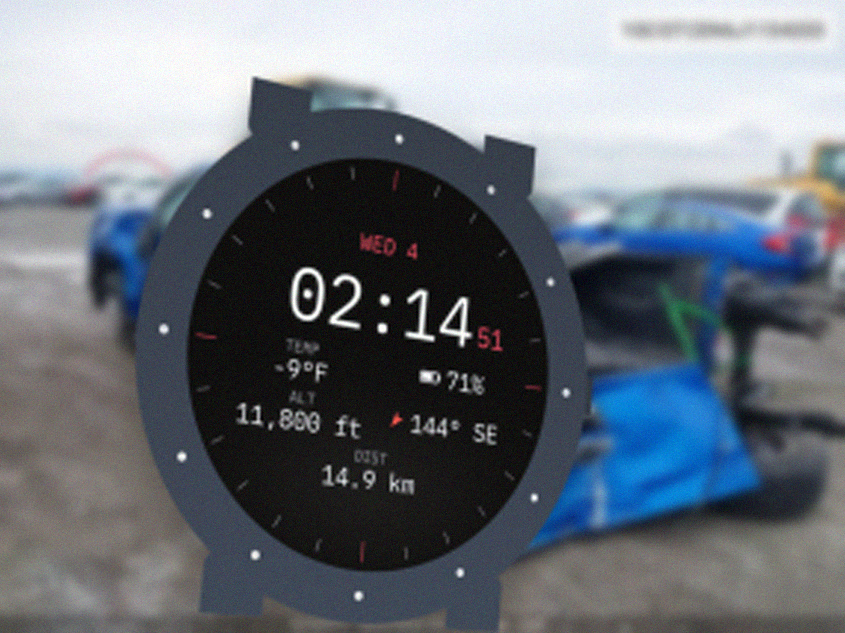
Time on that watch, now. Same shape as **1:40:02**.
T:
**2:14:51**
